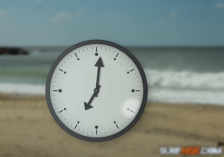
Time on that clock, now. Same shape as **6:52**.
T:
**7:01**
